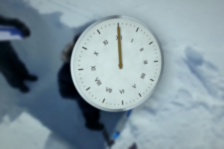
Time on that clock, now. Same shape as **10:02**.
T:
**12:00**
